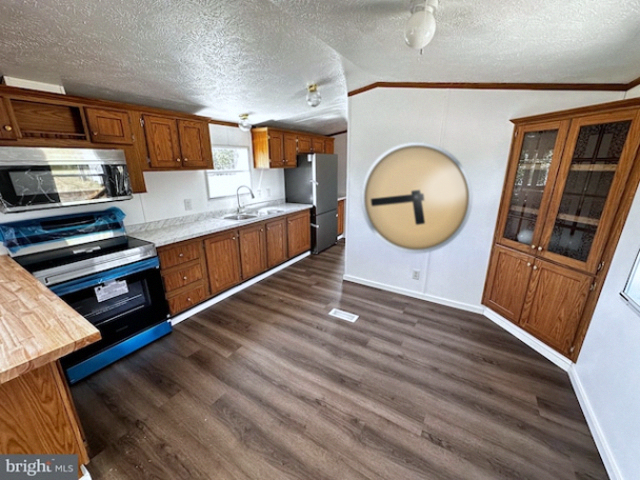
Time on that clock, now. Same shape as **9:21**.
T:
**5:44**
